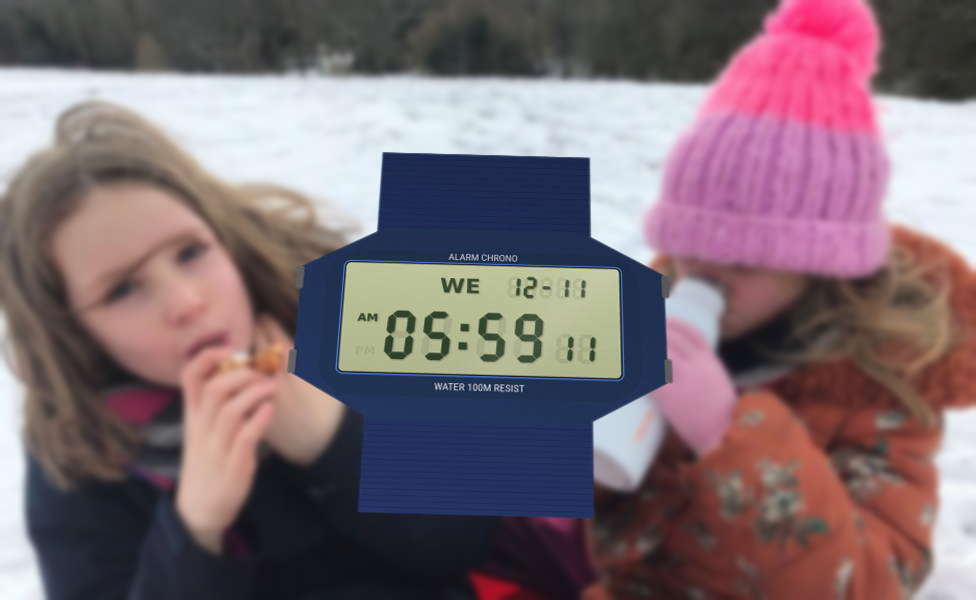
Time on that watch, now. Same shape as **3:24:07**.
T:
**5:59:11**
